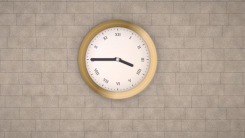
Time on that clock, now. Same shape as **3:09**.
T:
**3:45**
